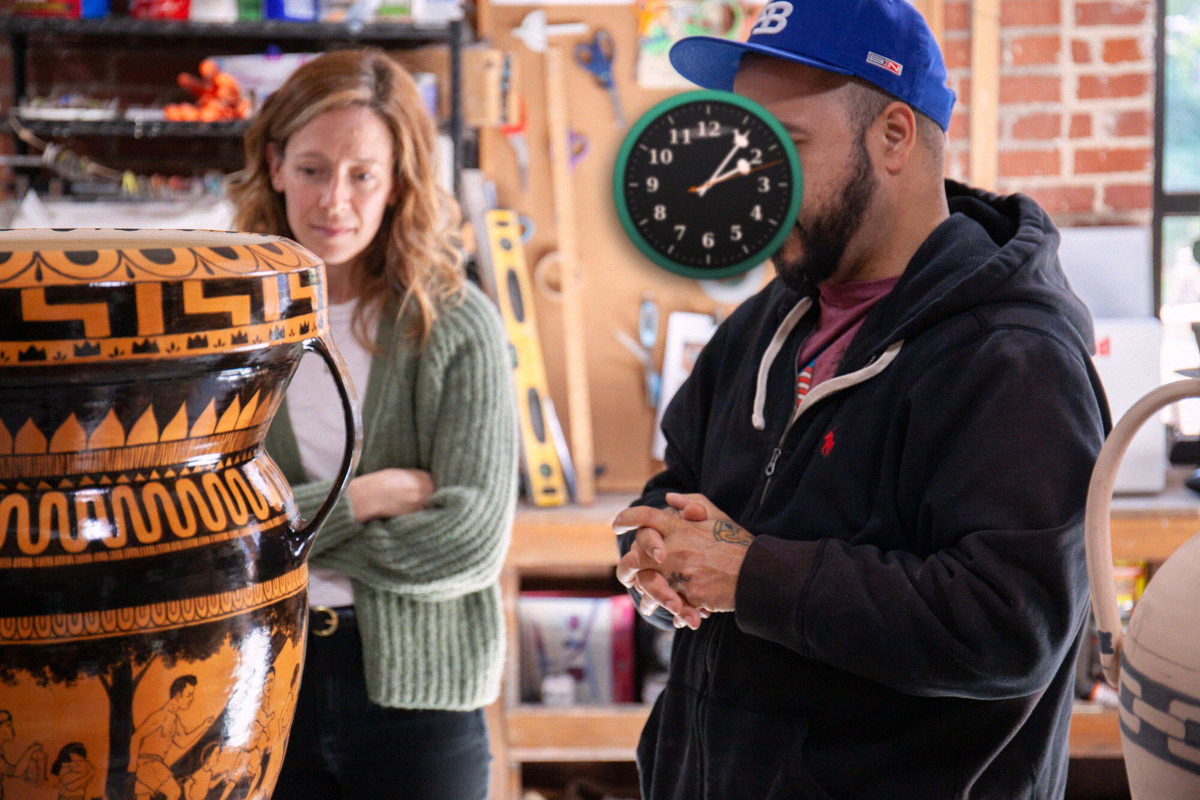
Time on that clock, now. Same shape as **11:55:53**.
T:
**2:06:12**
